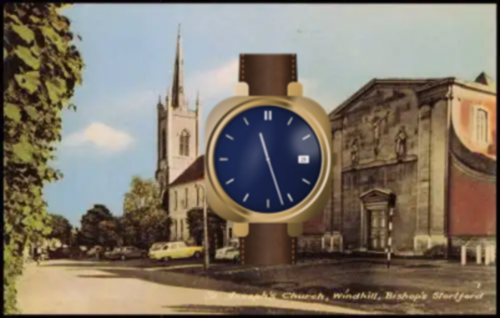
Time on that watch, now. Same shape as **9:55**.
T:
**11:27**
